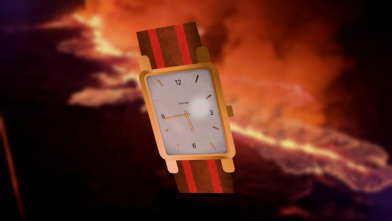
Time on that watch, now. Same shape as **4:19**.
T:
**5:44**
